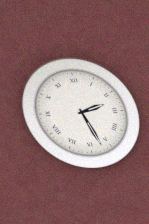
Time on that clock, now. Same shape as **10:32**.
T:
**2:27**
